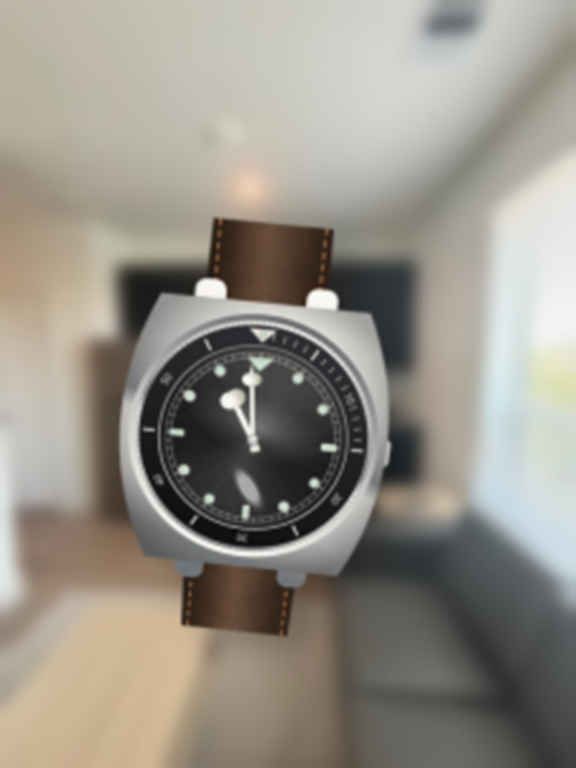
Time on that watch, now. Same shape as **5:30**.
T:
**10:59**
